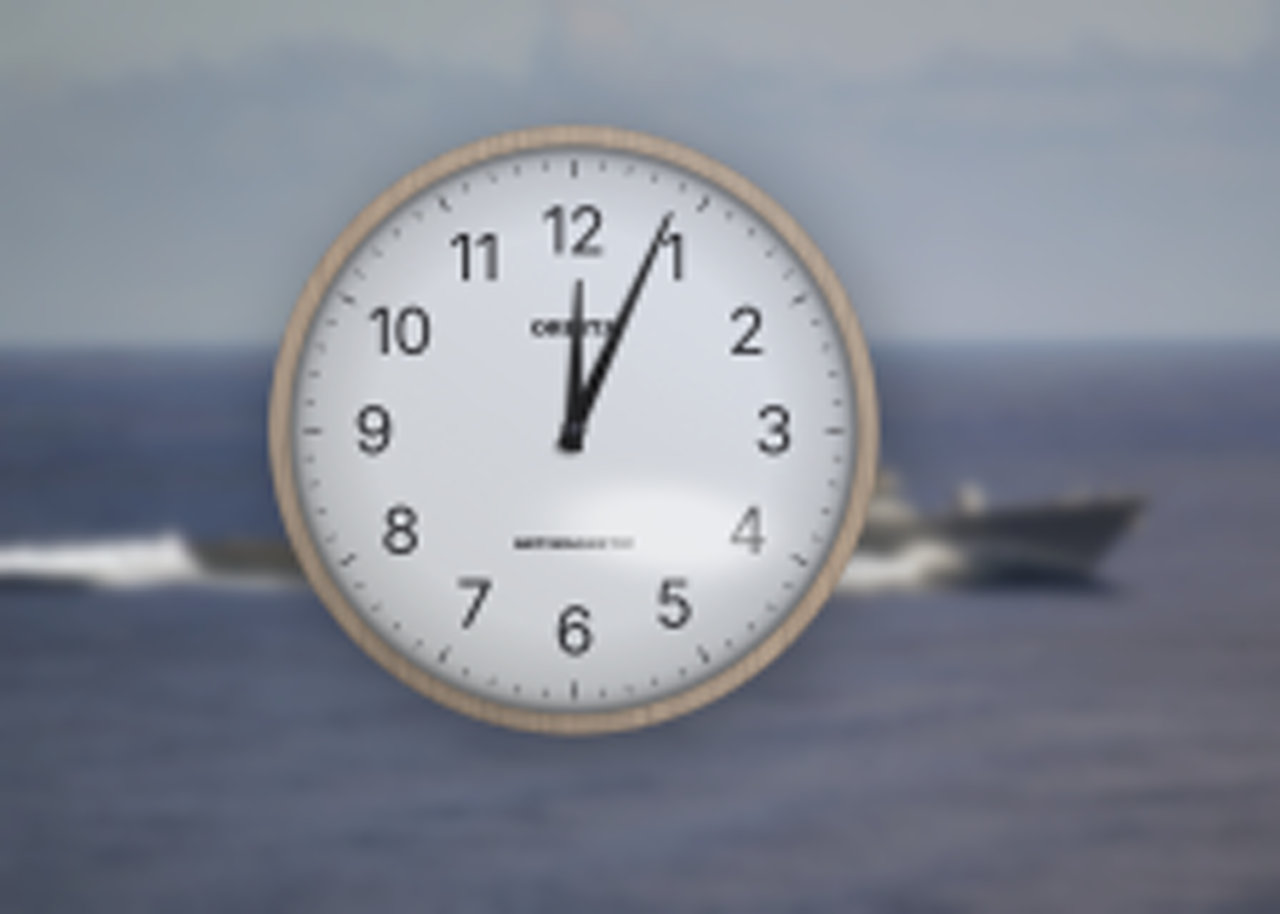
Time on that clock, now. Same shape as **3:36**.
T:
**12:04**
